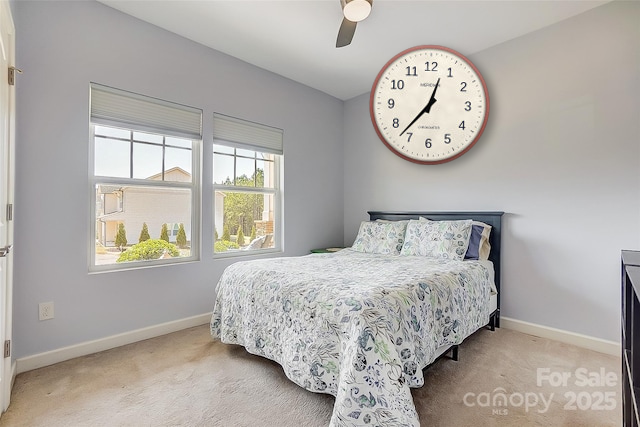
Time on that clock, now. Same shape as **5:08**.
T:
**12:37**
